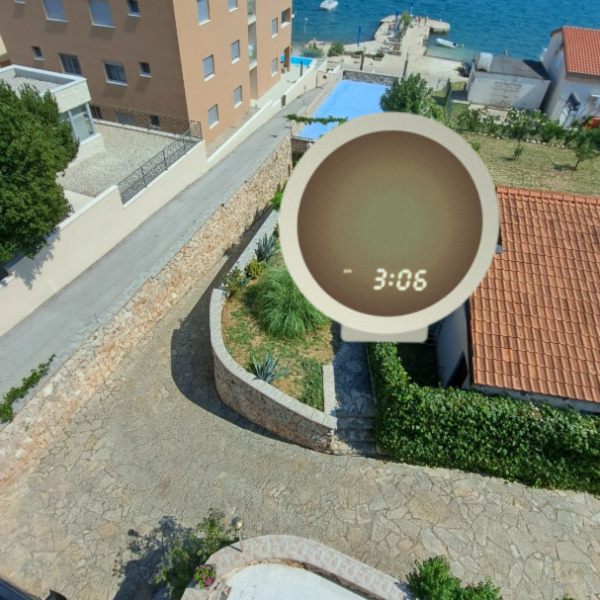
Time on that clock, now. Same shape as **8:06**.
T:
**3:06**
